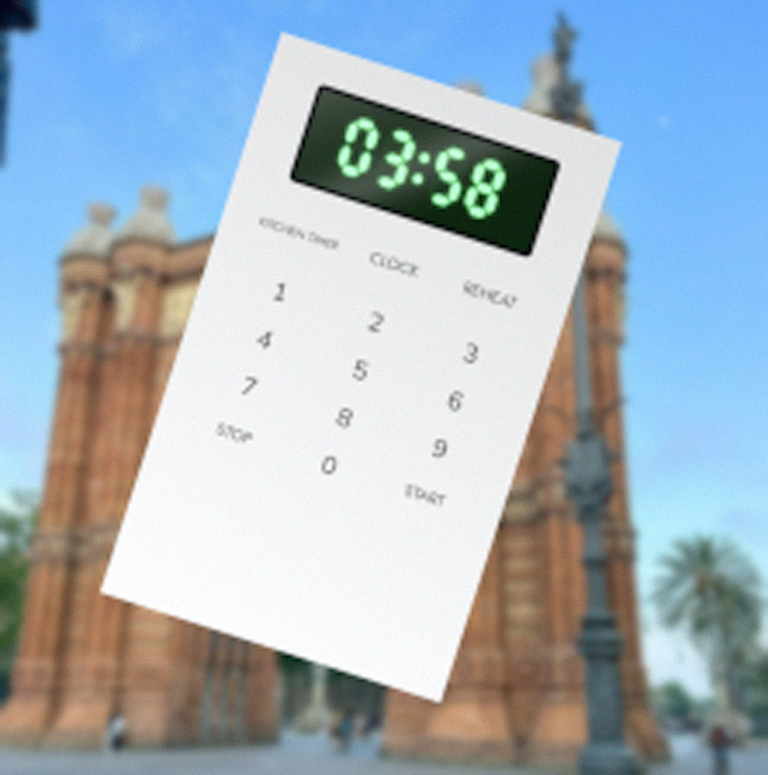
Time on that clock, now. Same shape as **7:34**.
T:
**3:58**
